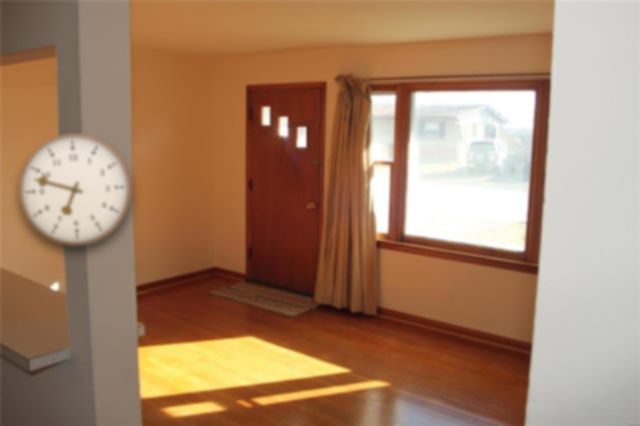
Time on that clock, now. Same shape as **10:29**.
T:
**6:48**
